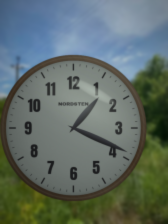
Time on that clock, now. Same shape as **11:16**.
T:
**1:19**
